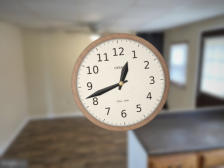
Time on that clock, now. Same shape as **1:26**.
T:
**12:42**
